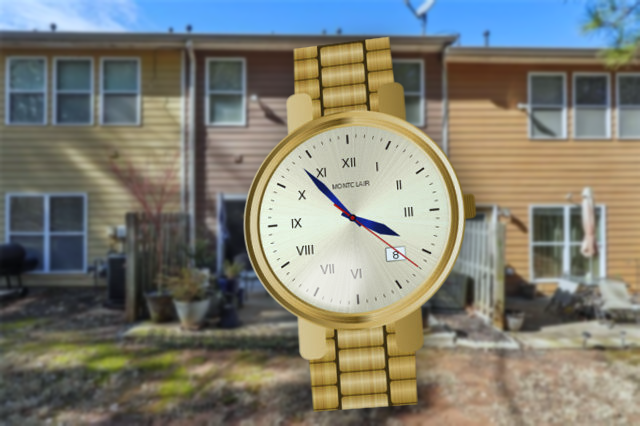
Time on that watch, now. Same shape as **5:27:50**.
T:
**3:53:22**
